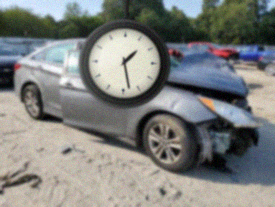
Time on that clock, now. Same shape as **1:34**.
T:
**1:28**
